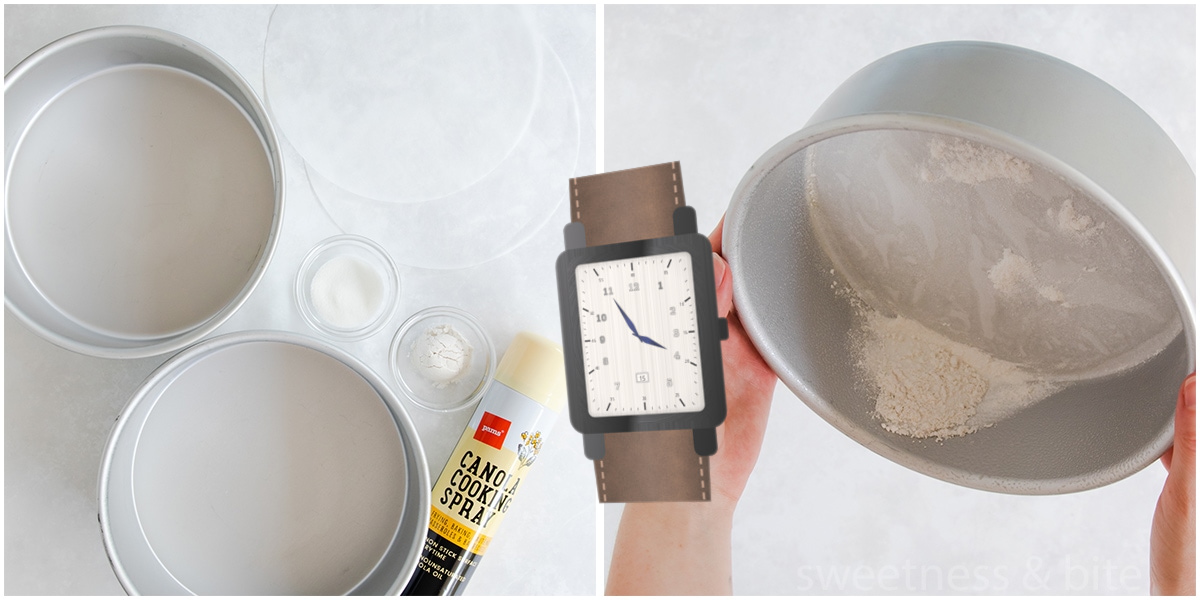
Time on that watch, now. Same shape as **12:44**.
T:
**3:55**
